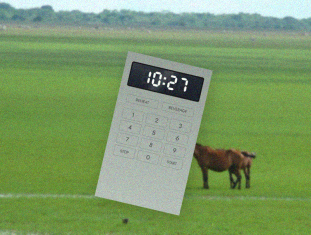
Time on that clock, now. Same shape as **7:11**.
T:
**10:27**
